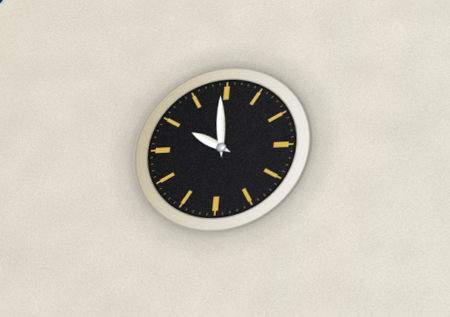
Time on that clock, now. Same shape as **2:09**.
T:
**9:59**
